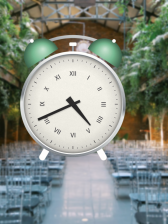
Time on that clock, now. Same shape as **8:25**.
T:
**4:41**
